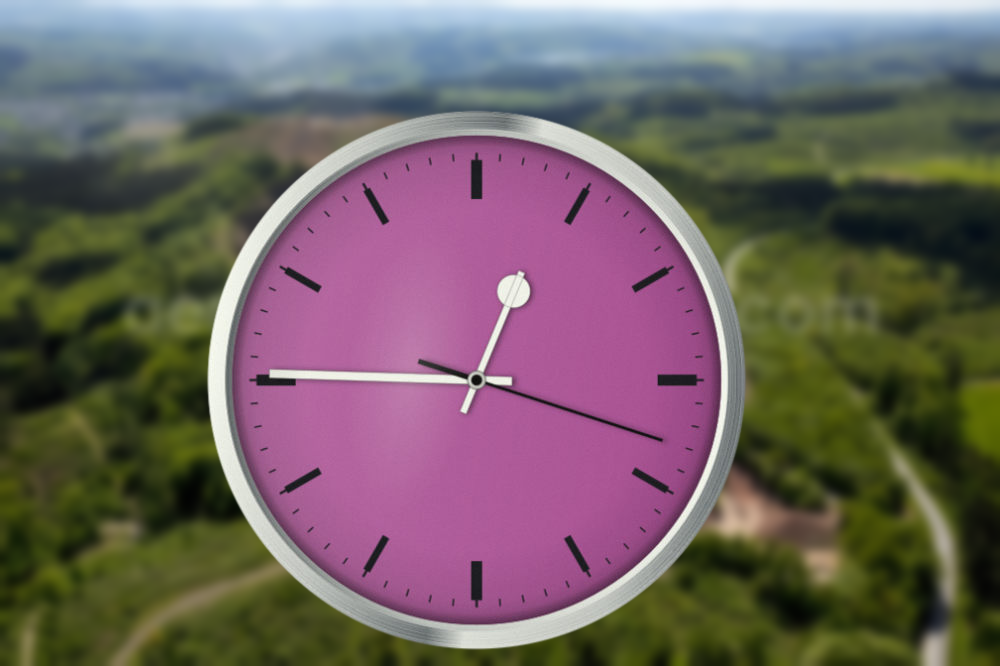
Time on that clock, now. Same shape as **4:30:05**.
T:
**12:45:18**
